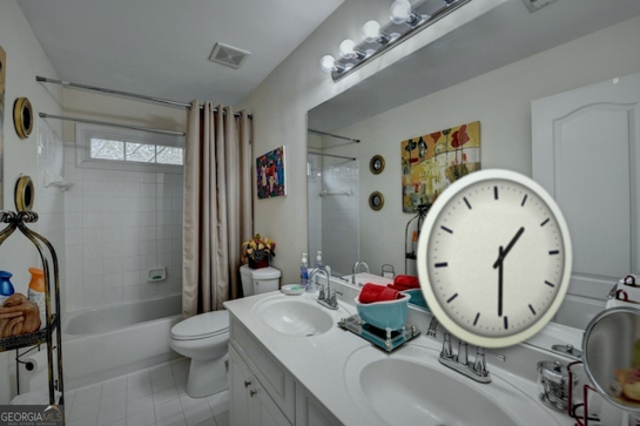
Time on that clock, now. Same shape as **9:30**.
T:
**1:31**
